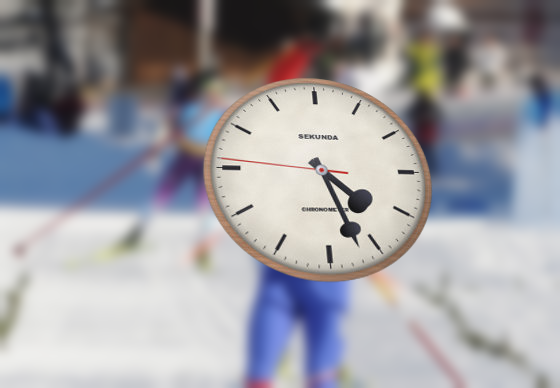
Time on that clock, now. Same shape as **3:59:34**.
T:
**4:26:46**
